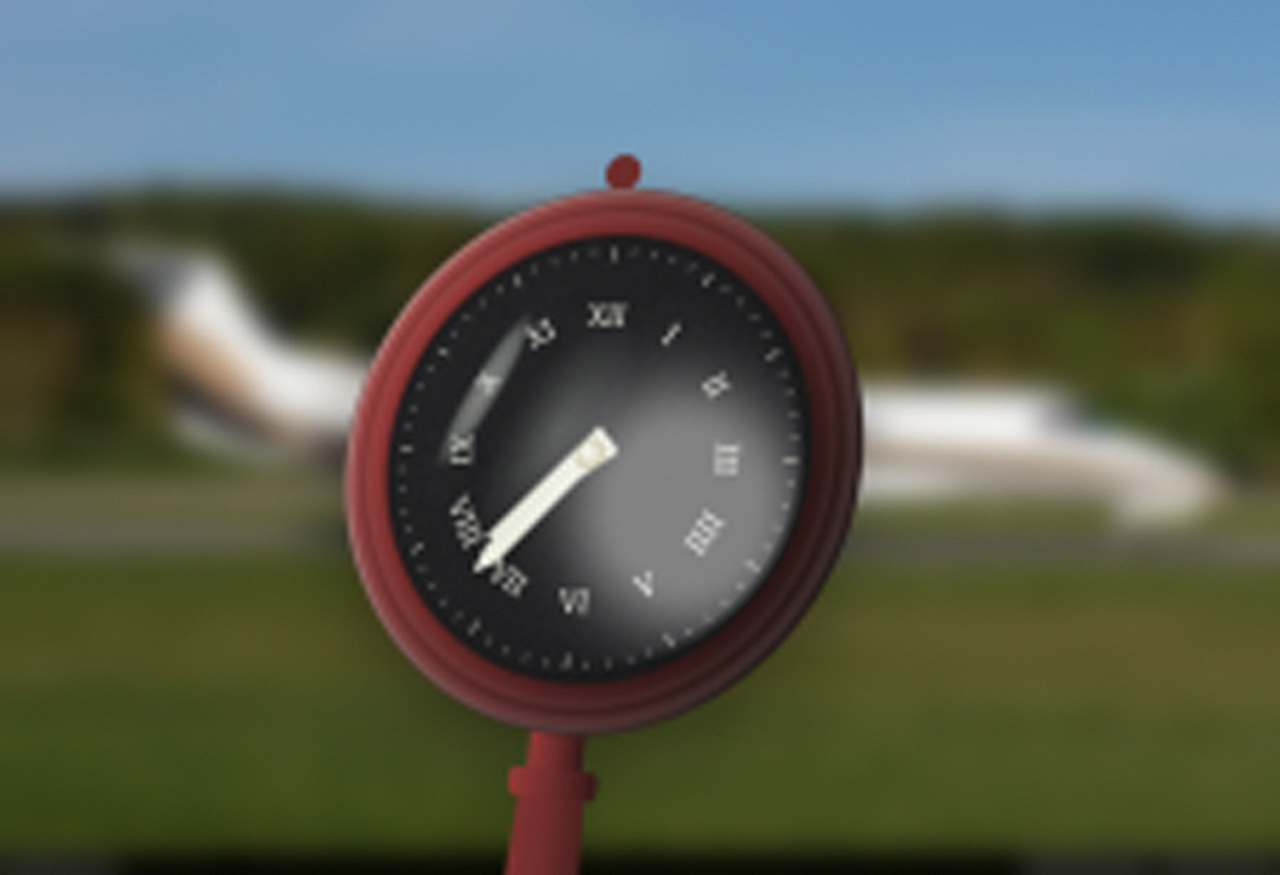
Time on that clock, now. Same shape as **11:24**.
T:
**7:37**
